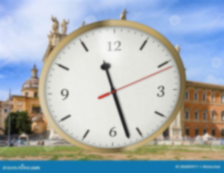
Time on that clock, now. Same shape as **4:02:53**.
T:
**11:27:11**
